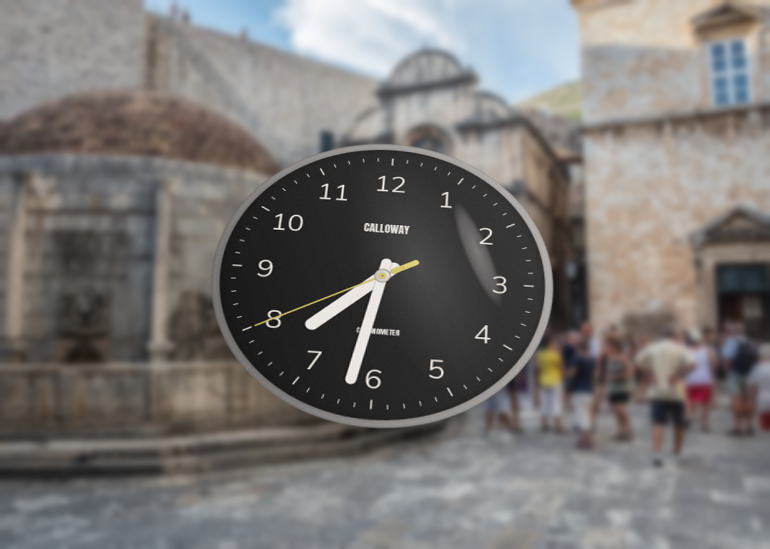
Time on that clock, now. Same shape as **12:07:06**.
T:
**7:31:40**
